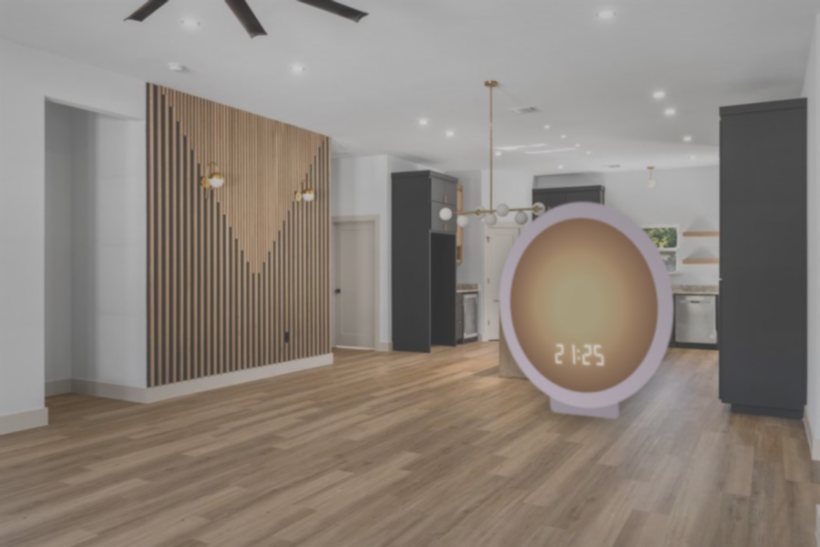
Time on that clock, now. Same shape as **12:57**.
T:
**21:25**
